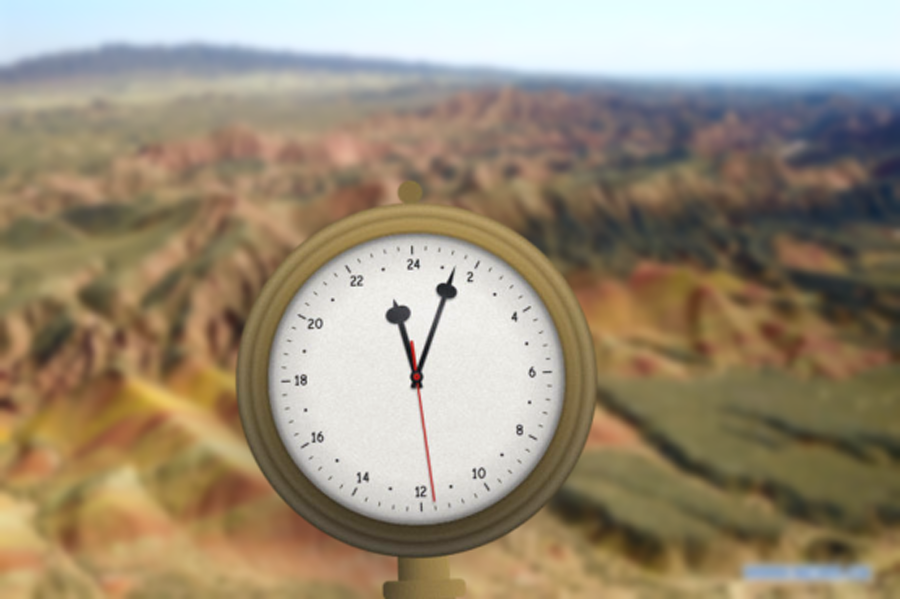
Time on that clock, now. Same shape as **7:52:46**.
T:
**23:03:29**
